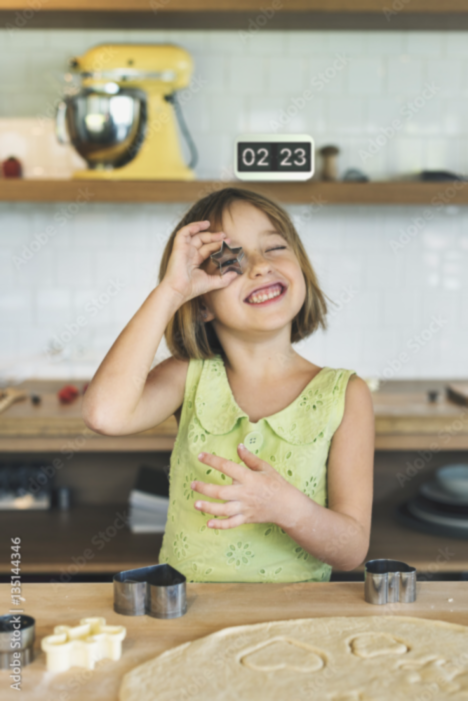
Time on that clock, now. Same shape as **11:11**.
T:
**2:23**
